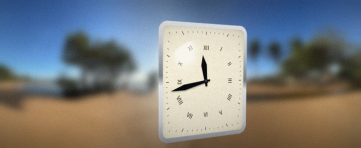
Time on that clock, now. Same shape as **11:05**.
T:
**11:43**
